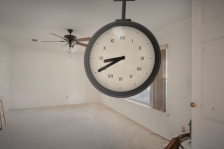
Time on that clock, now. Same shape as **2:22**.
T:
**8:40**
